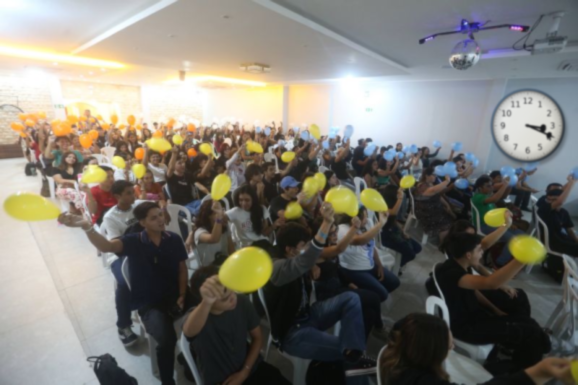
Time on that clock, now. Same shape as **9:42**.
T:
**3:19**
